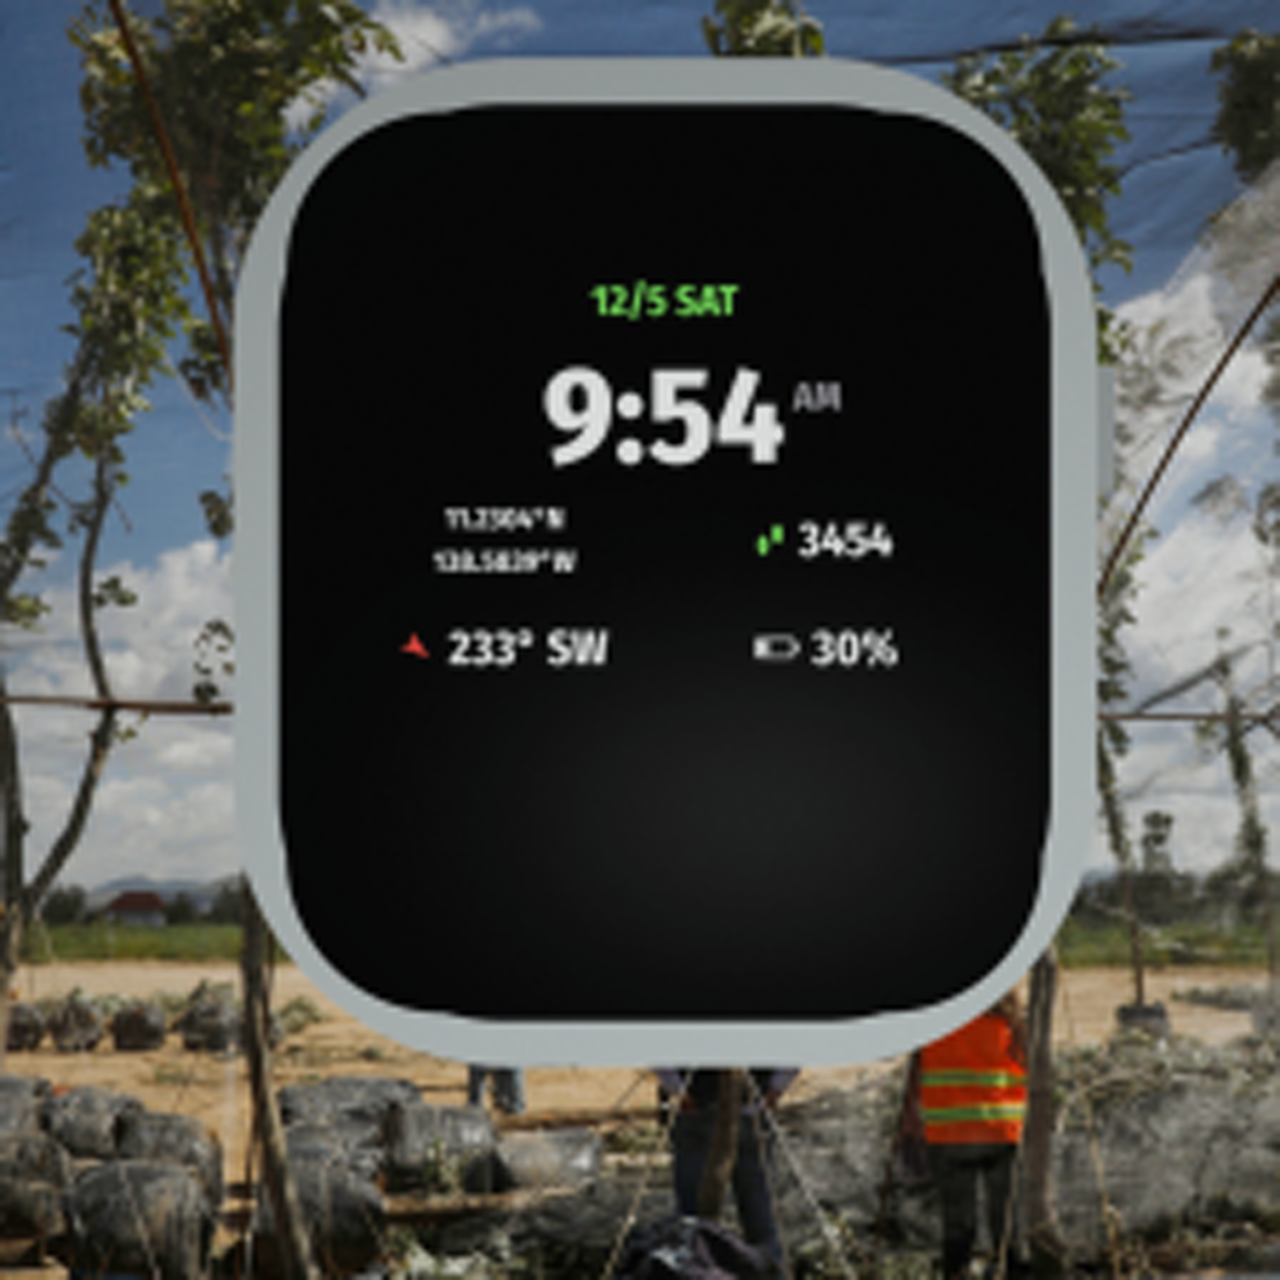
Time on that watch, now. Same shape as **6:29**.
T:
**9:54**
